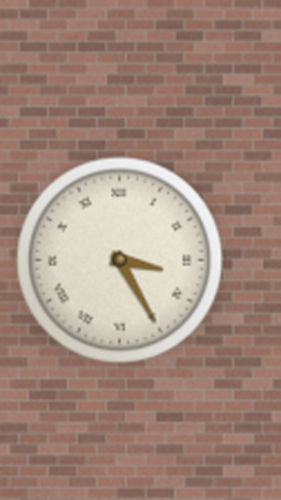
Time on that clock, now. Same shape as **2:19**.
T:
**3:25**
